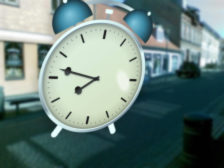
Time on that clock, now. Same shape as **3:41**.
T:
**7:47**
